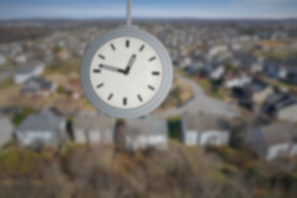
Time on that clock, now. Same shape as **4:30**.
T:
**12:47**
